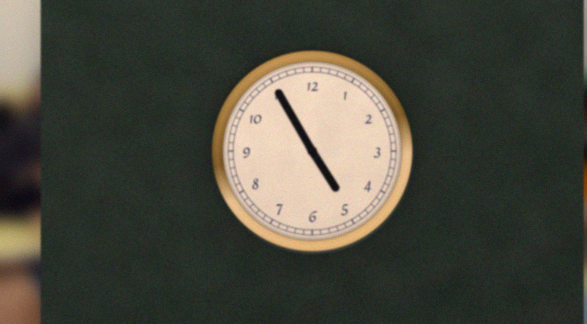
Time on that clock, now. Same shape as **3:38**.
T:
**4:55**
